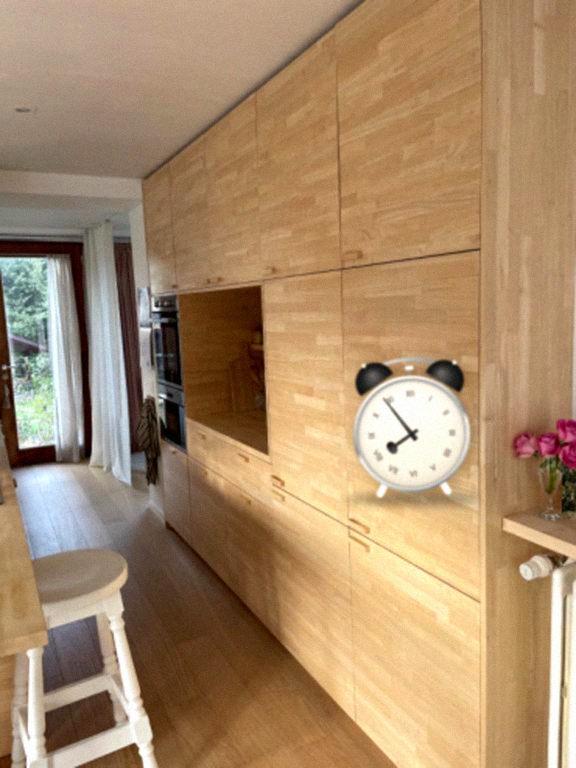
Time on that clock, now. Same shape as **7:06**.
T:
**7:54**
